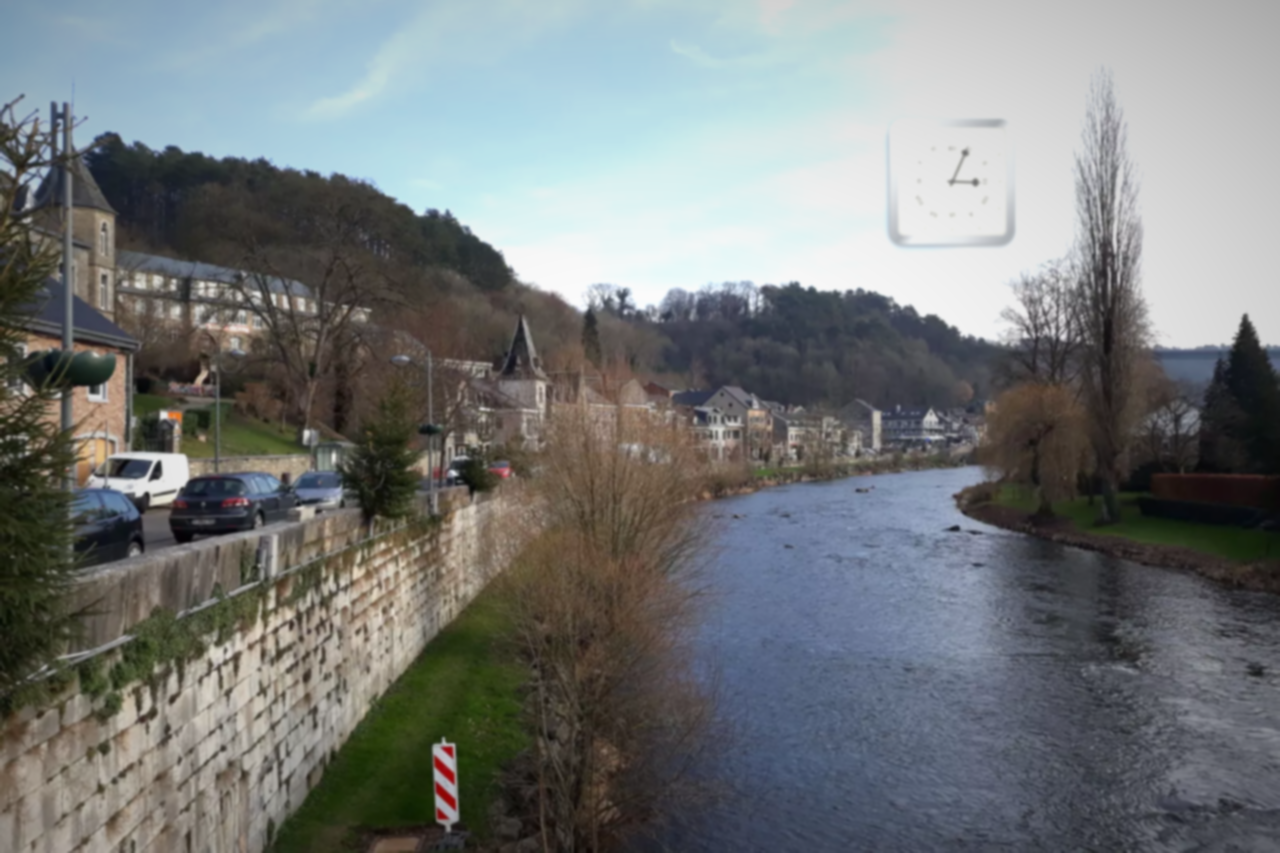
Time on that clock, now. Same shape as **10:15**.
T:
**3:04**
